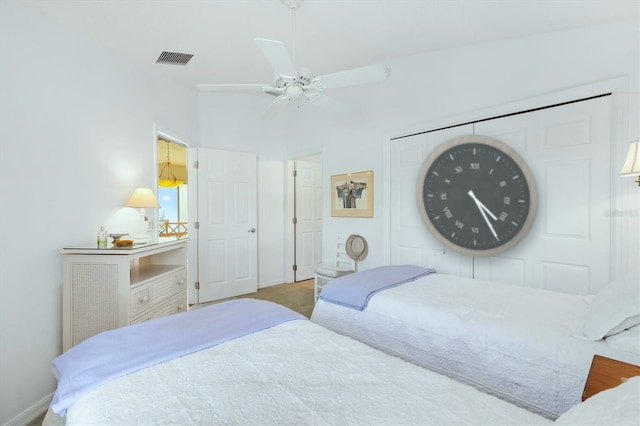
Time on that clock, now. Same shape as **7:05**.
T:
**4:25**
